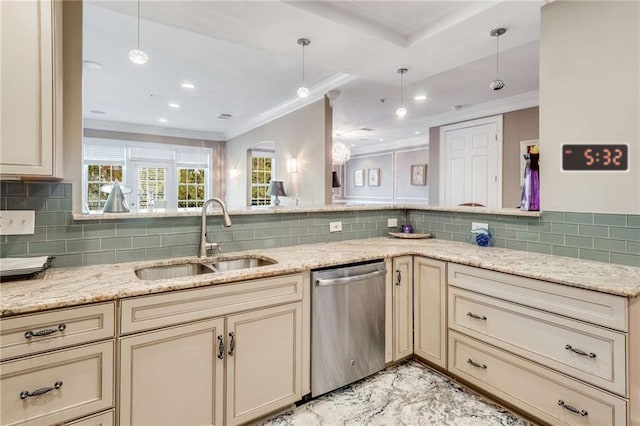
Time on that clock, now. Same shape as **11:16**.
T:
**5:32**
